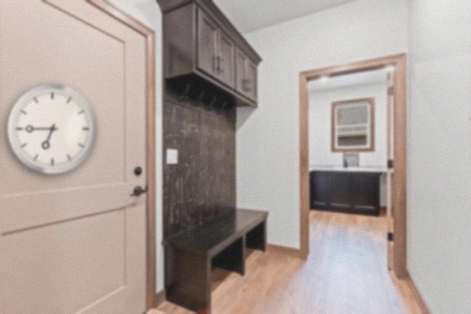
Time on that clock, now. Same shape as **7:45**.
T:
**6:45**
